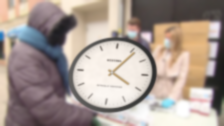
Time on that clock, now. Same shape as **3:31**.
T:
**4:06**
